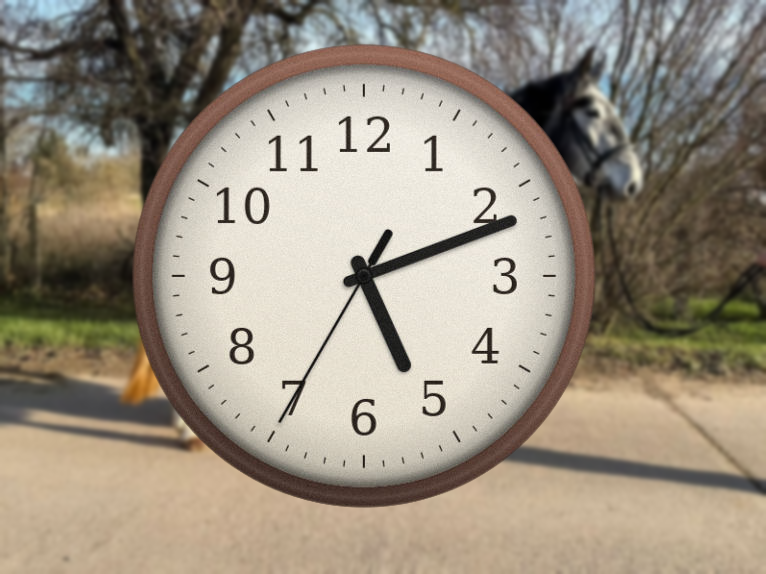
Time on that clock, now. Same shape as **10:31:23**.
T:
**5:11:35**
